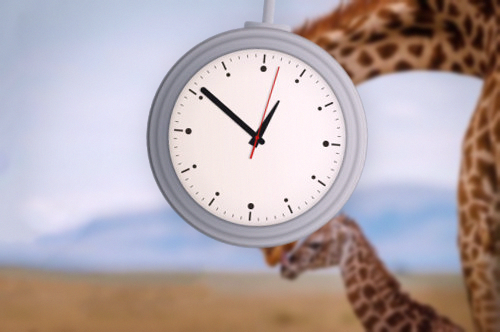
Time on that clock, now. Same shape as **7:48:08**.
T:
**12:51:02**
